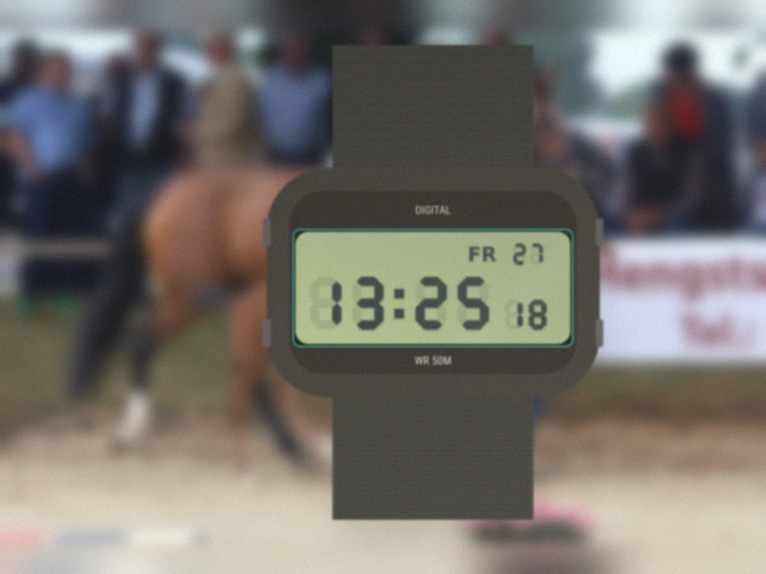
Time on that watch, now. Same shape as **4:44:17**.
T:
**13:25:18**
